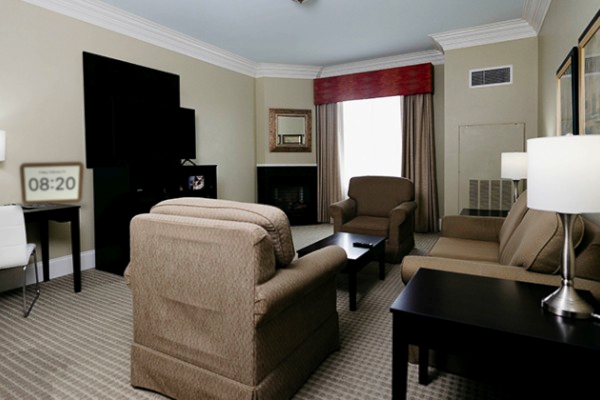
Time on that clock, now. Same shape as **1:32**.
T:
**8:20**
